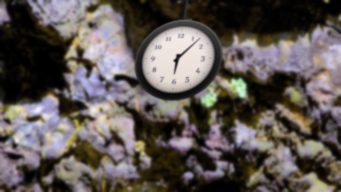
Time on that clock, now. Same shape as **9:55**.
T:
**6:07**
